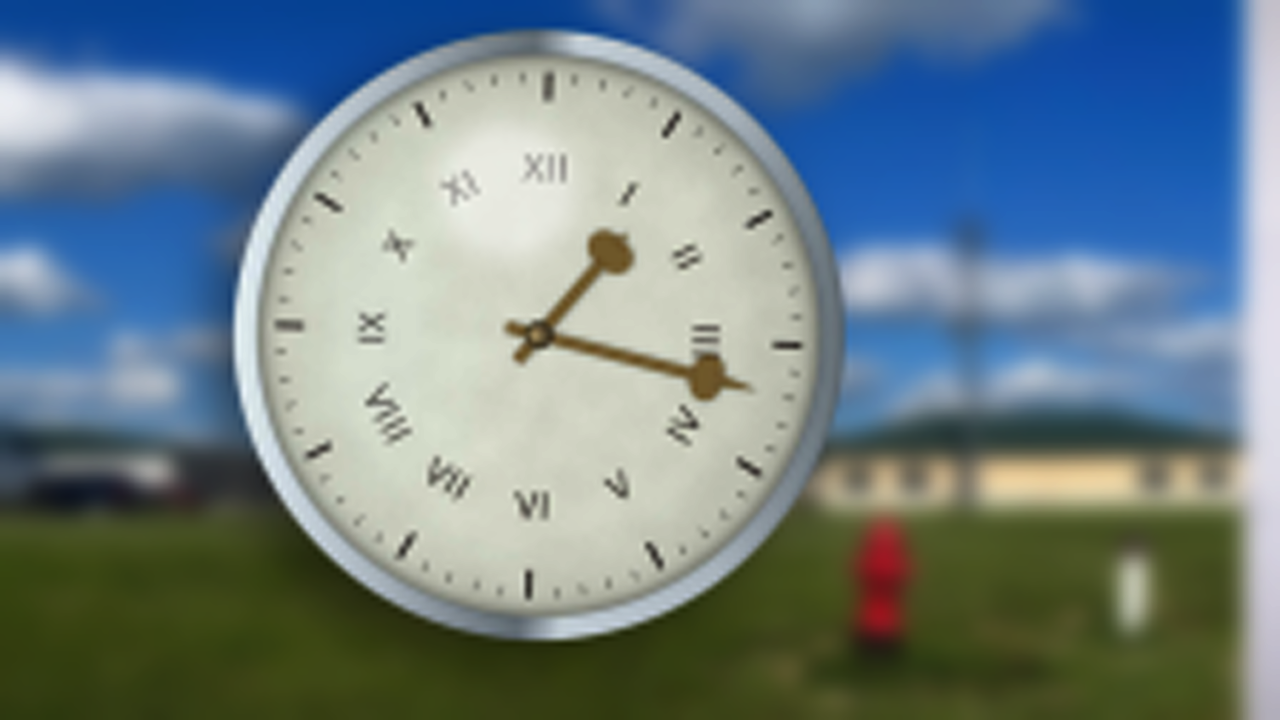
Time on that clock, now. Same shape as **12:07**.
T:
**1:17**
